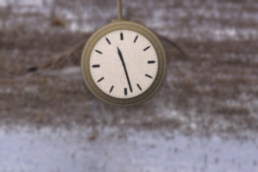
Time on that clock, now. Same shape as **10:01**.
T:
**11:28**
